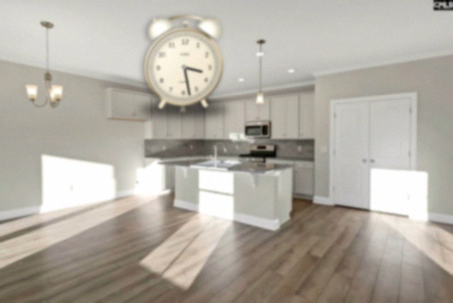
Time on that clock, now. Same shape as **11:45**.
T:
**3:28**
